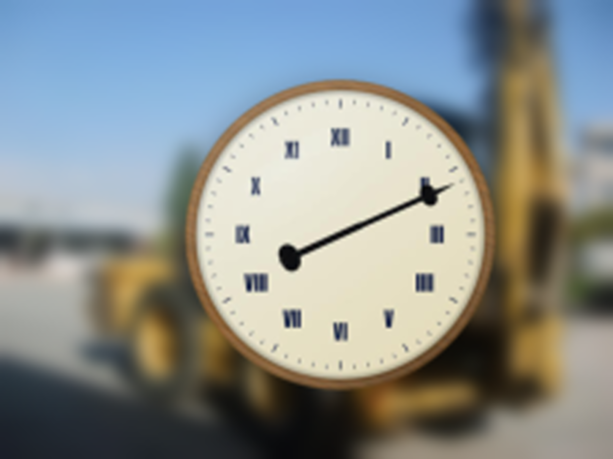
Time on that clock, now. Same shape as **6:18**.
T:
**8:11**
